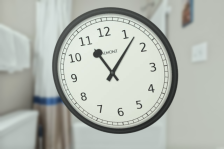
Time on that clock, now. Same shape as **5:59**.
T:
**11:07**
